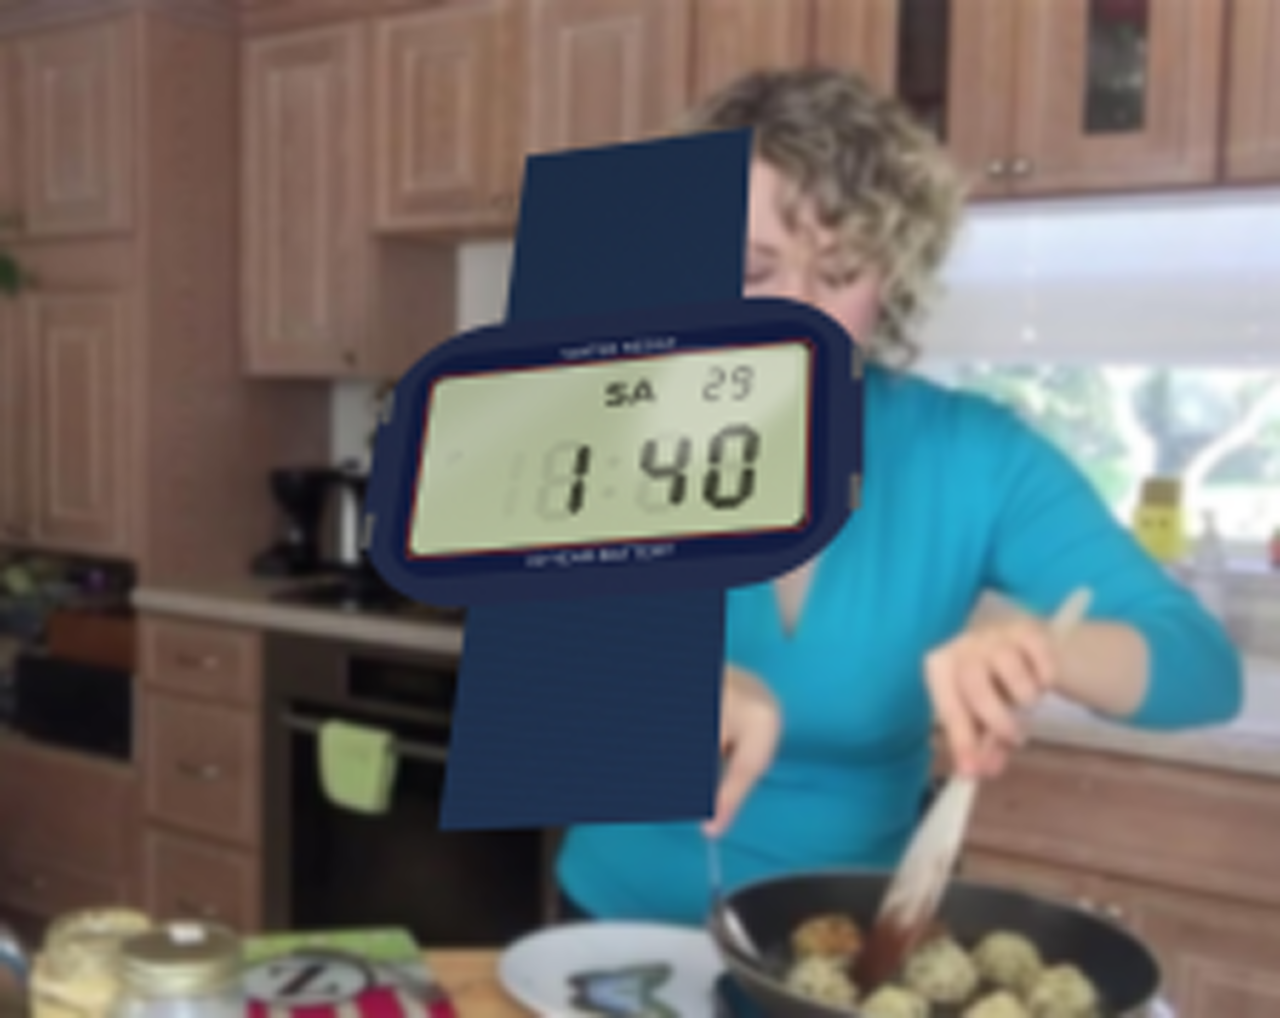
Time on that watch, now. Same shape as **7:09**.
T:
**1:40**
